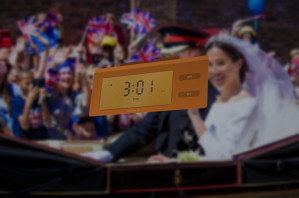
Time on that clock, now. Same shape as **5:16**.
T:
**3:01**
